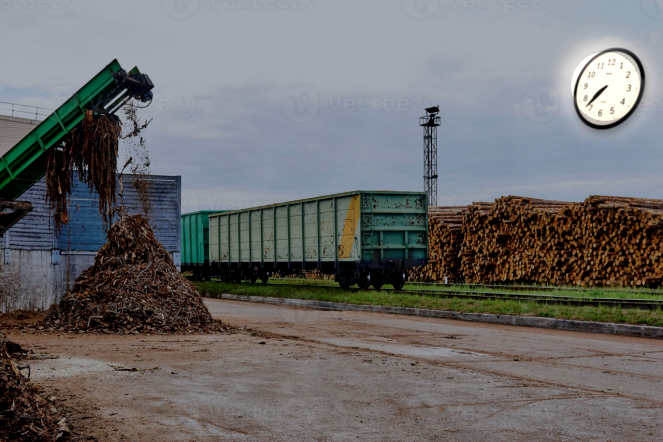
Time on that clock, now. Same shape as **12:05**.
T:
**7:37**
